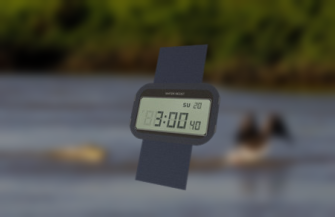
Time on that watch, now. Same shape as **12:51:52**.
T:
**3:00:40**
